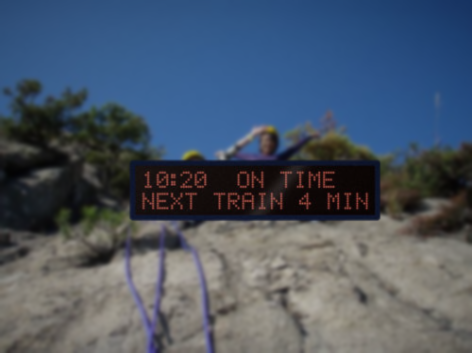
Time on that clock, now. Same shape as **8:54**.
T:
**10:20**
